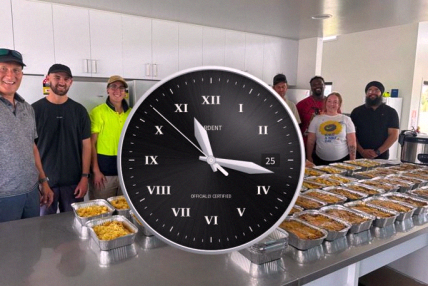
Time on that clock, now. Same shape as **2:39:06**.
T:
**11:16:52**
